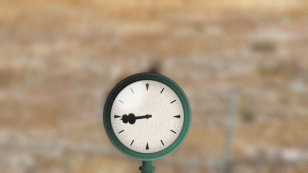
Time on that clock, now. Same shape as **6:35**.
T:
**8:44**
